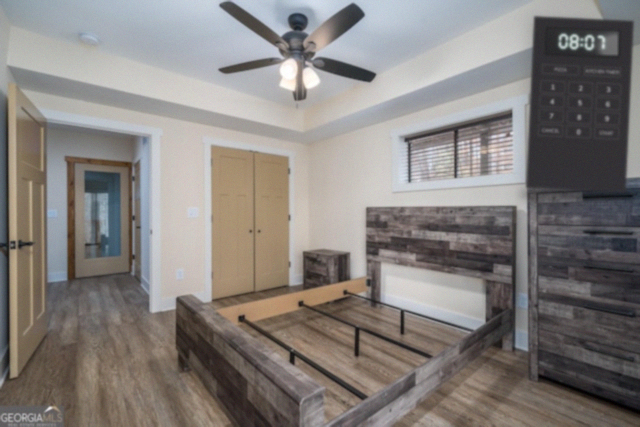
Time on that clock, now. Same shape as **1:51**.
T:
**8:07**
